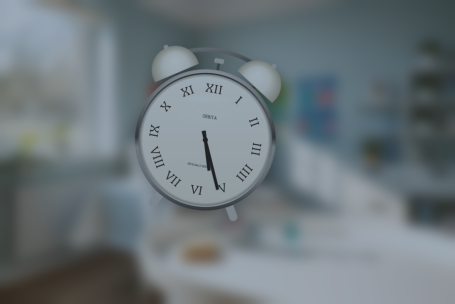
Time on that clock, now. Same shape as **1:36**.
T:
**5:26**
